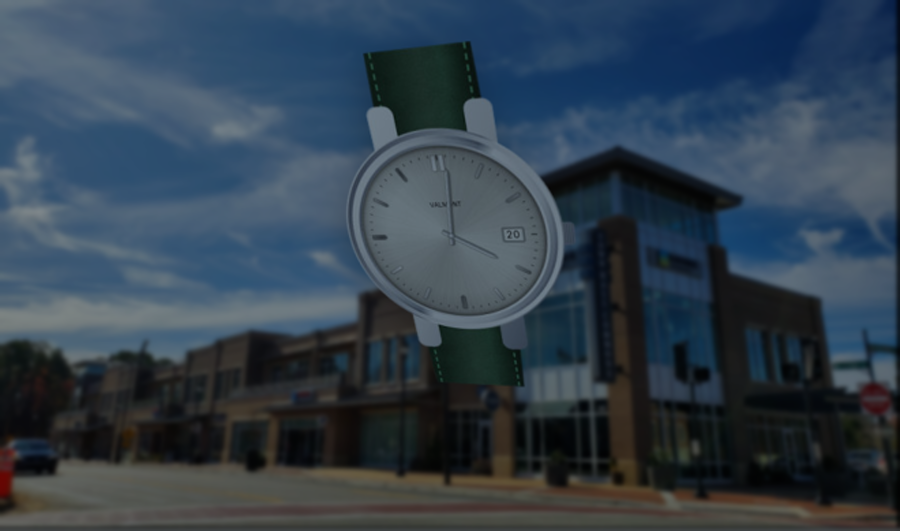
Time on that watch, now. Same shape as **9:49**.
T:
**4:01**
